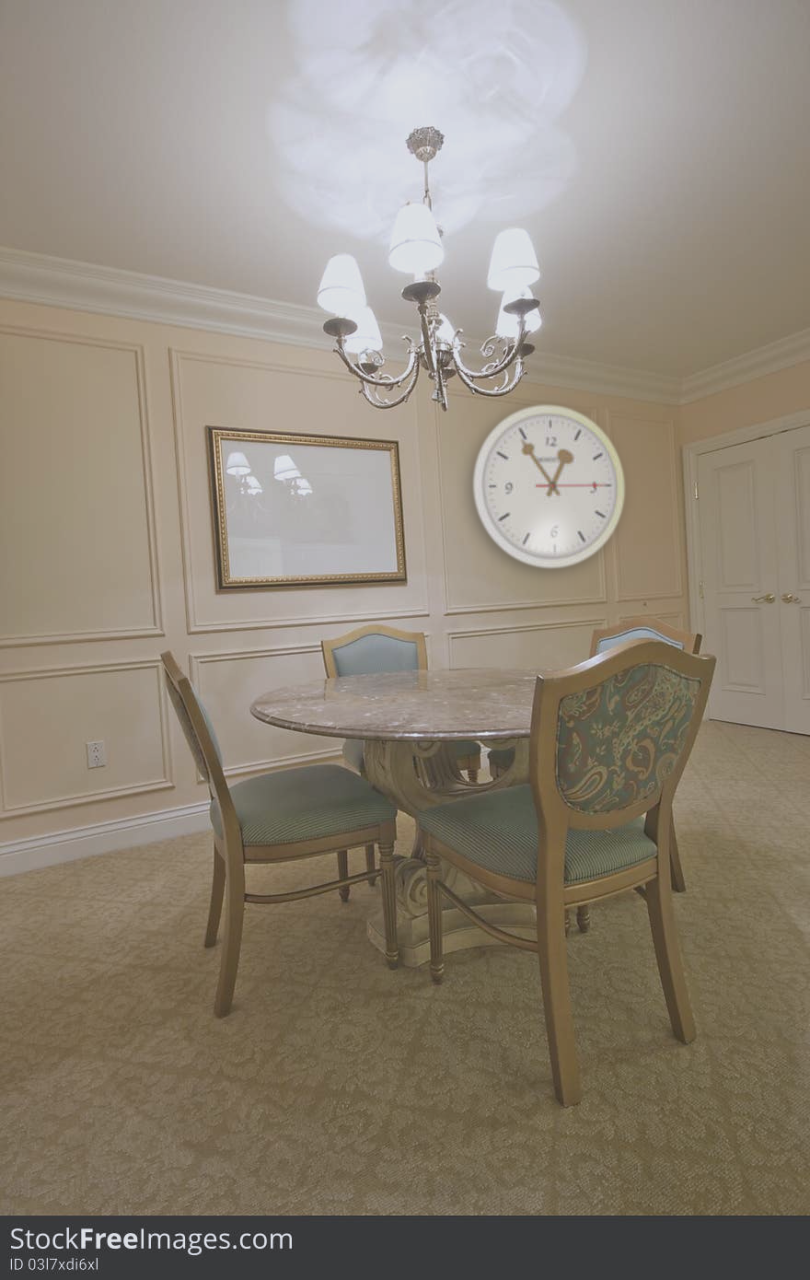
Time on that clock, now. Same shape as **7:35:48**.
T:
**12:54:15**
